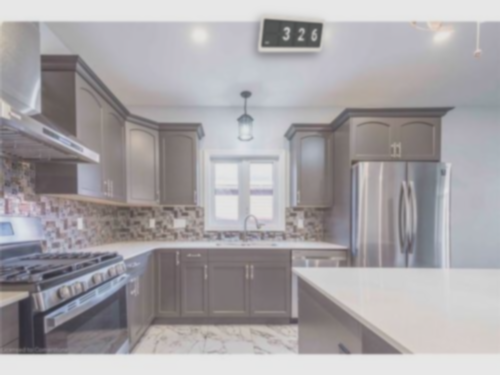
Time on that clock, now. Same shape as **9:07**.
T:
**3:26**
